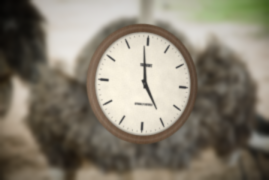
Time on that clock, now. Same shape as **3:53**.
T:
**4:59**
